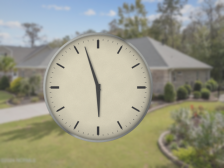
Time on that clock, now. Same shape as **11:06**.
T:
**5:57**
